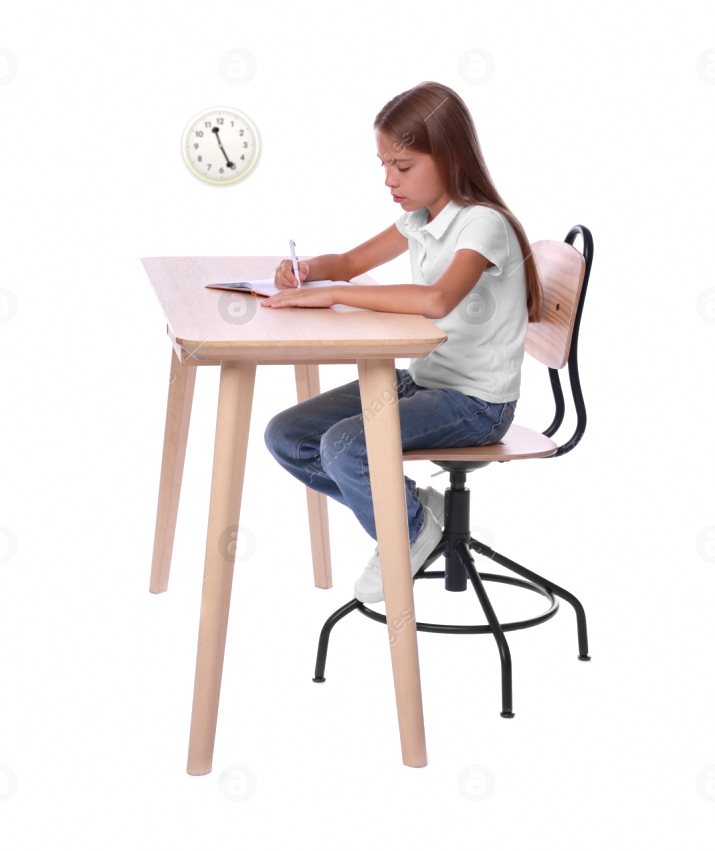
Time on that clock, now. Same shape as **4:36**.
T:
**11:26**
